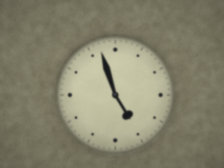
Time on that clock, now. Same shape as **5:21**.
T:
**4:57**
